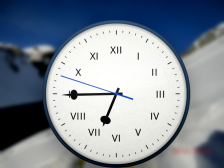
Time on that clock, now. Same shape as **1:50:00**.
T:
**6:44:48**
